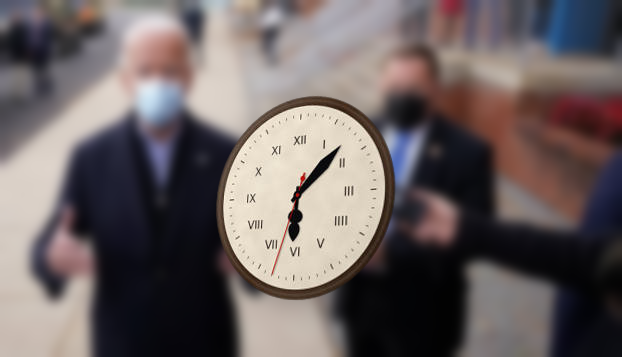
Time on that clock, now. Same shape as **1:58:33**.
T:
**6:07:33**
